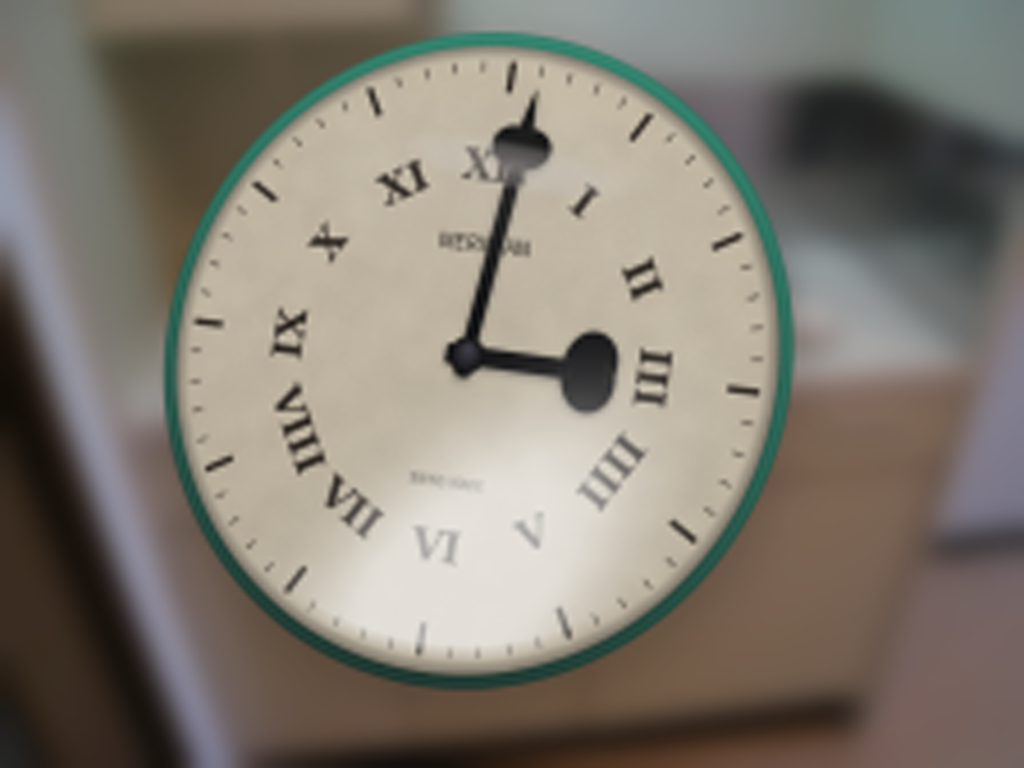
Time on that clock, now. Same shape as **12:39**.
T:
**3:01**
